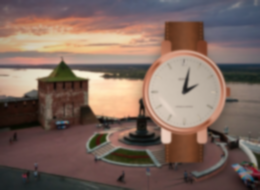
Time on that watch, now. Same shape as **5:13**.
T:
**2:02**
